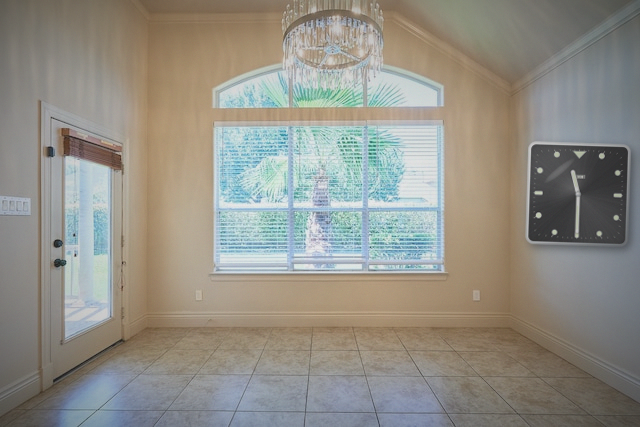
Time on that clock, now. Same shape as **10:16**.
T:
**11:30**
